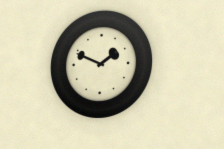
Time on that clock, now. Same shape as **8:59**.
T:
**1:49**
